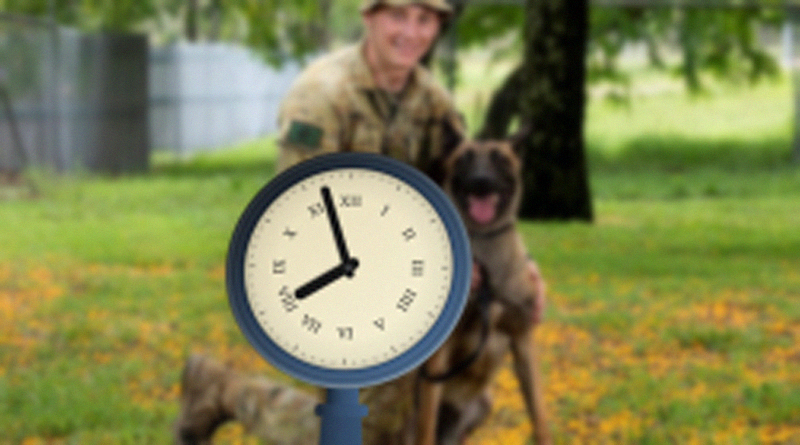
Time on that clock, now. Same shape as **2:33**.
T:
**7:57**
